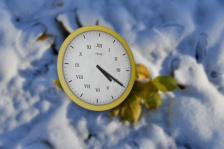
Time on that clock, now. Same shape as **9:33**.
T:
**4:20**
